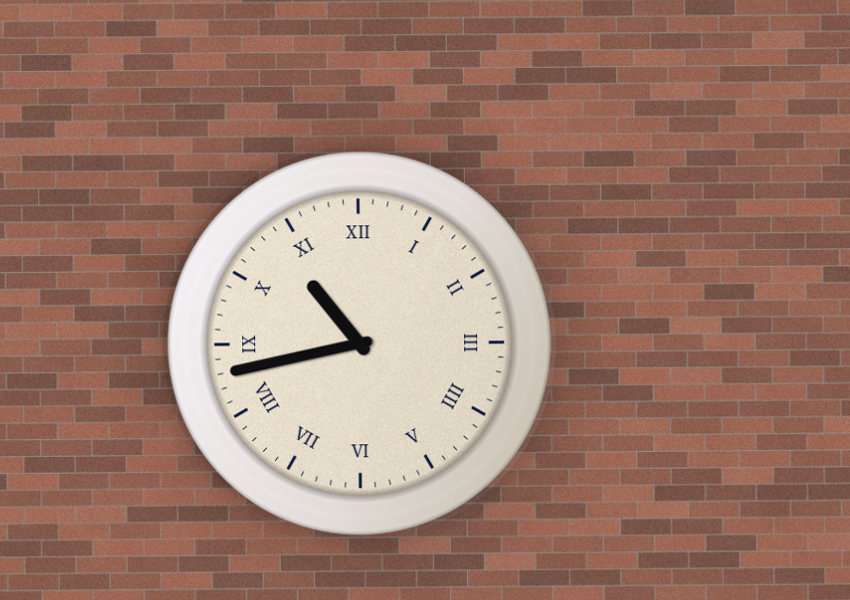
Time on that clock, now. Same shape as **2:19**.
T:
**10:43**
